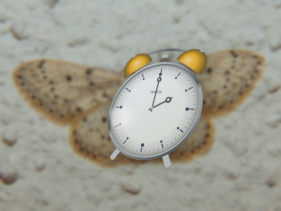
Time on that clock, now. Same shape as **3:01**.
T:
**2:00**
